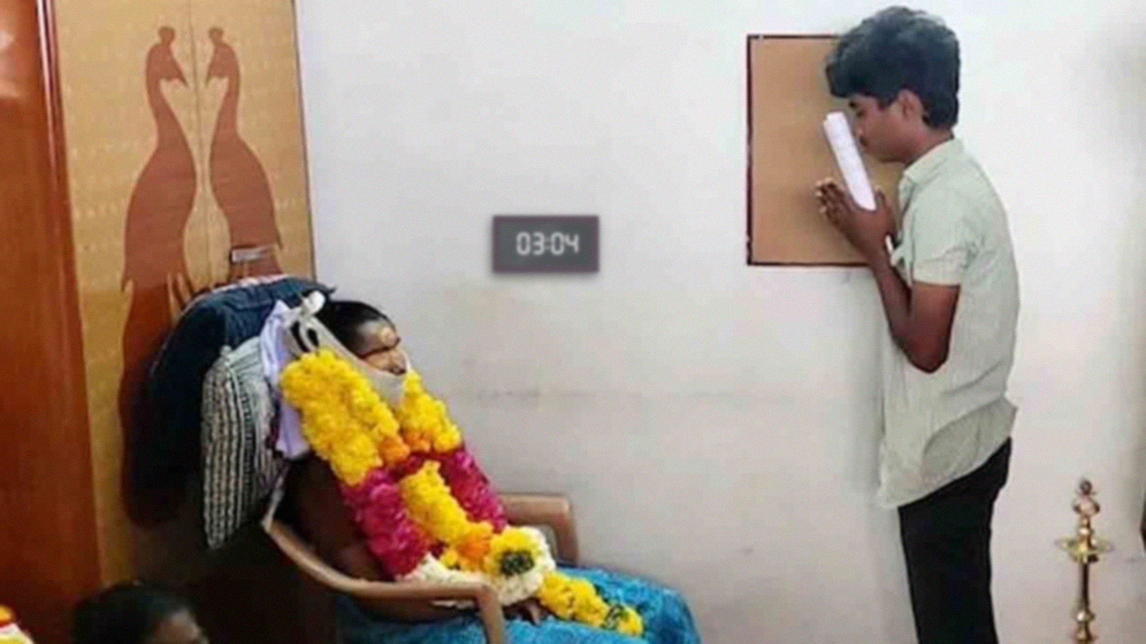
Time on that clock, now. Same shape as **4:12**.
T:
**3:04**
